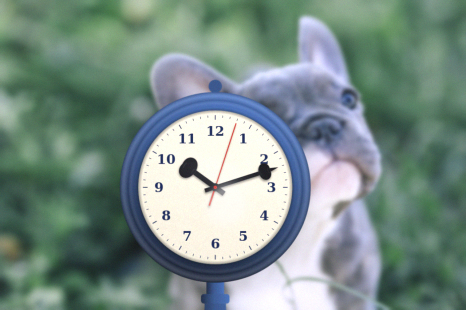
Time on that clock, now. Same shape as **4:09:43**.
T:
**10:12:03**
